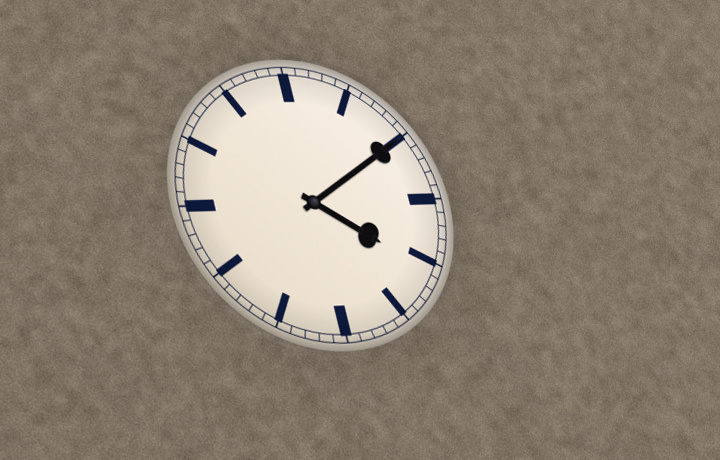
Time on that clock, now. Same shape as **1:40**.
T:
**4:10**
